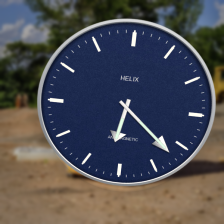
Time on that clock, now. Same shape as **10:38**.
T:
**6:22**
